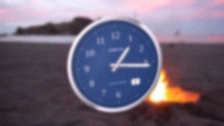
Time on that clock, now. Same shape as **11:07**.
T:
**1:16**
